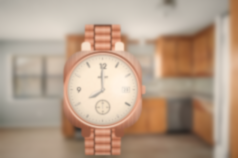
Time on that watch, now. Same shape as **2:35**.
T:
**8:00**
